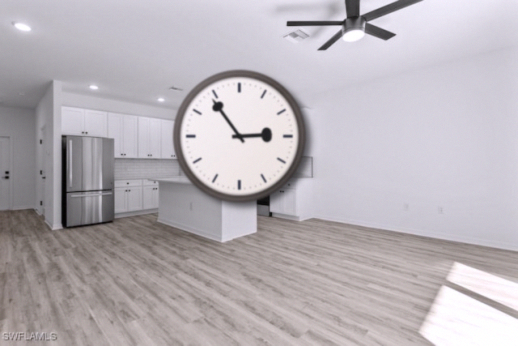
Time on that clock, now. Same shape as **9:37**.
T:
**2:54**
